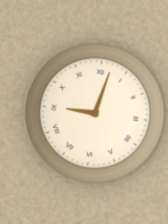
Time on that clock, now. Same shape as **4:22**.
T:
**9:02**
